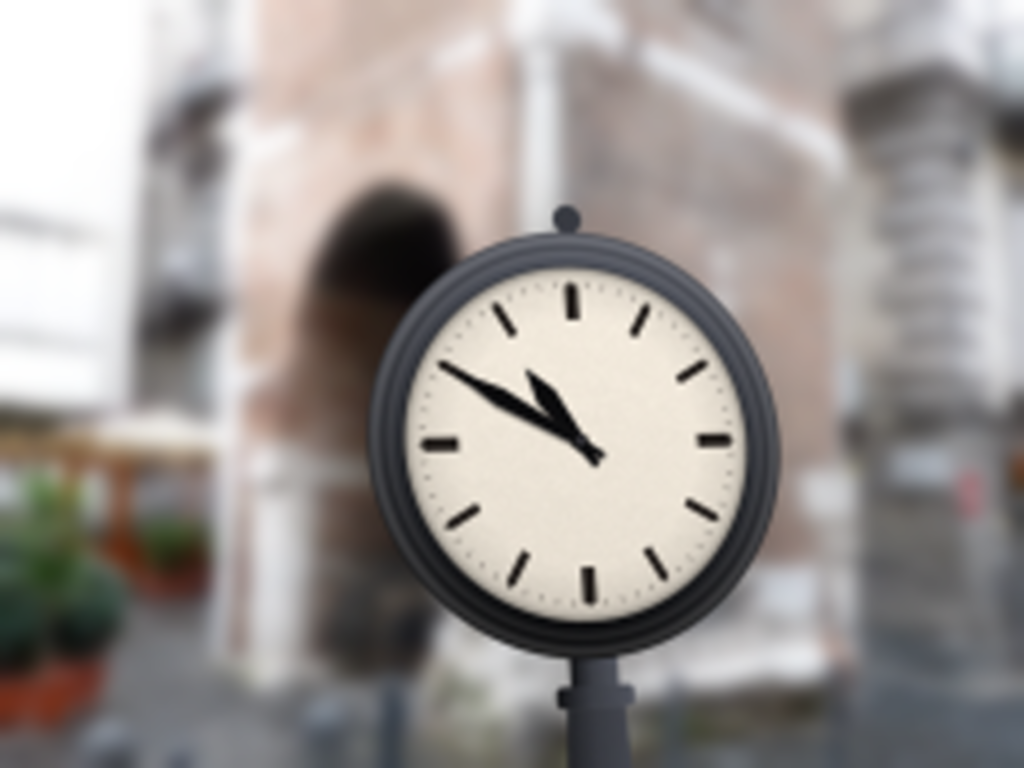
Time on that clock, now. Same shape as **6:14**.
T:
**10:50**
